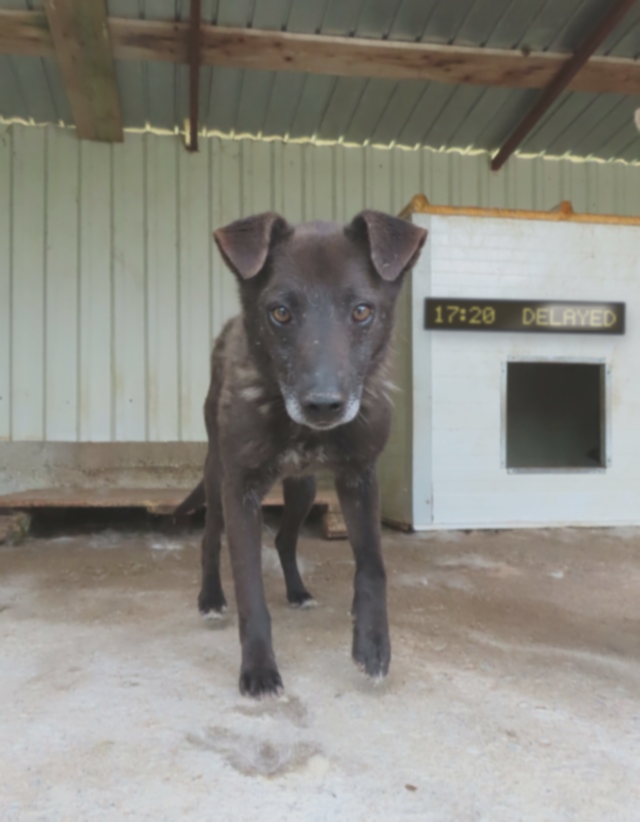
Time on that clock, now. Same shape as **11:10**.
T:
**17:20**
